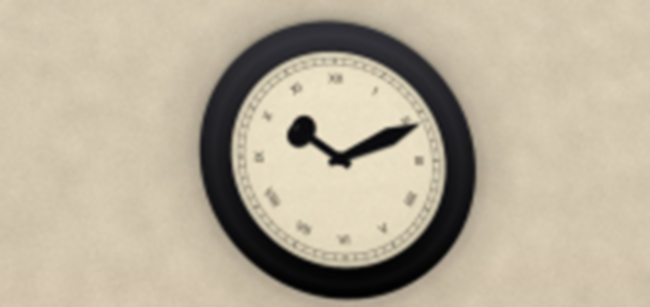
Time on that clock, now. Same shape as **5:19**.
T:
**10:11**
